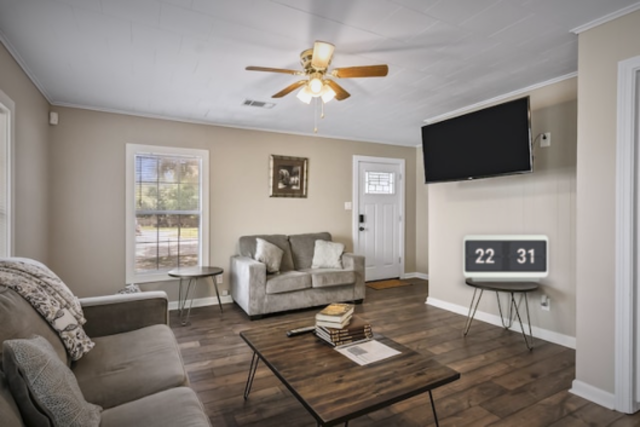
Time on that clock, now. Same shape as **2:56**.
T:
**22:31**
